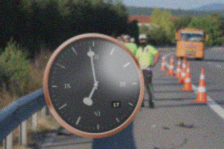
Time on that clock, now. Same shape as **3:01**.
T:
**6:59**
